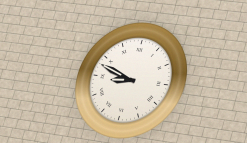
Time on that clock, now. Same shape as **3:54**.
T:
**8:48**
